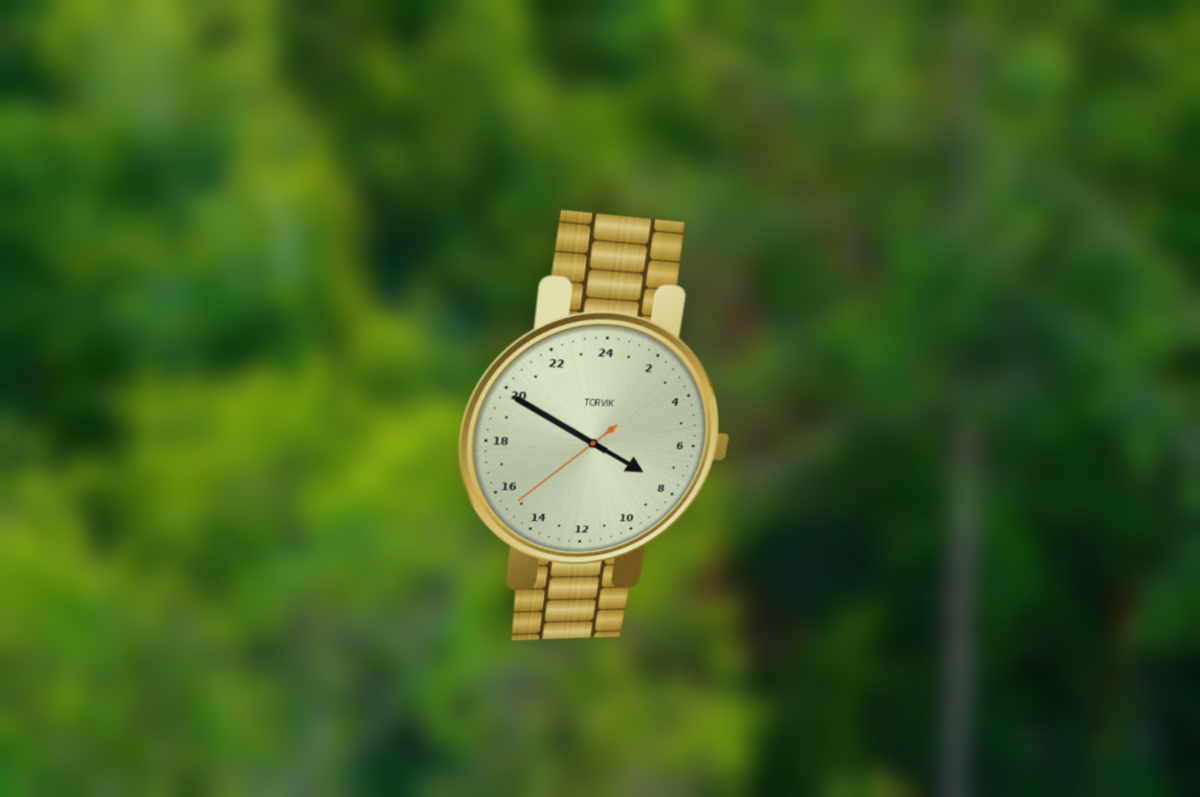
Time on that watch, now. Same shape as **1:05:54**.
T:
**7:49:38**
